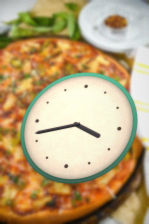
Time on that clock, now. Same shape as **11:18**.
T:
**3:42**
